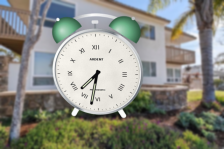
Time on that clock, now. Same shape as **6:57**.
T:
**7:32**
